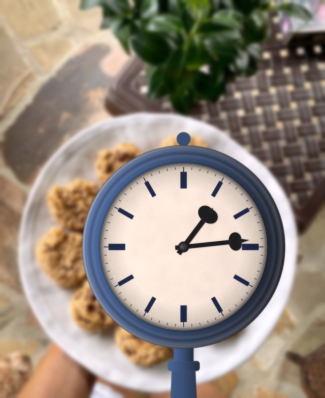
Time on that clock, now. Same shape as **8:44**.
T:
**1:14**
